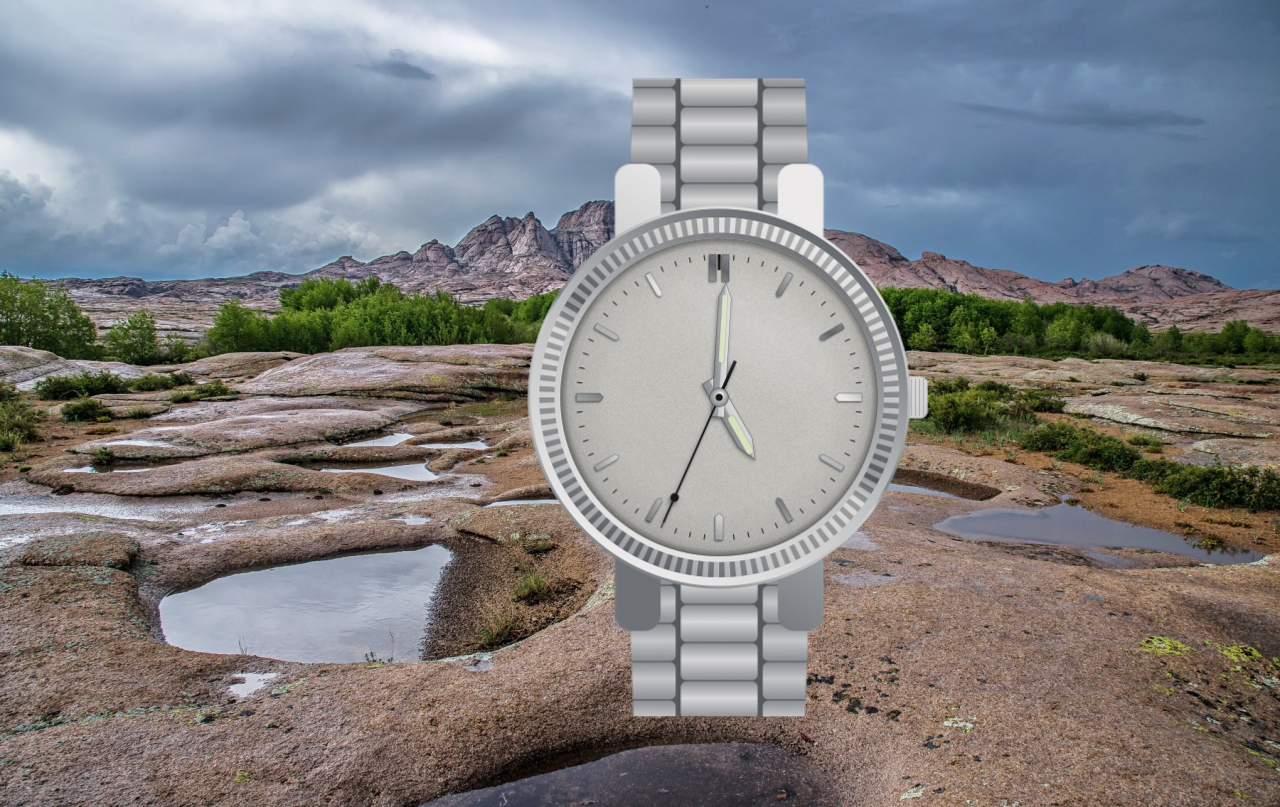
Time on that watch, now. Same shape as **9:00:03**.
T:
**5:00:34**
